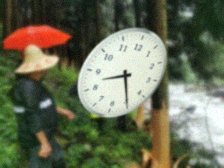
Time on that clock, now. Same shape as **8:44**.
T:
**8:25**
